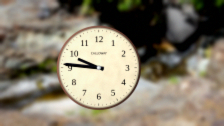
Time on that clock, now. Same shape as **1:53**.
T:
**9:46**
